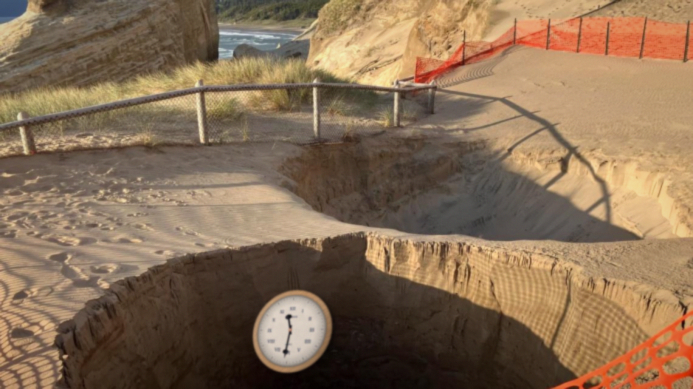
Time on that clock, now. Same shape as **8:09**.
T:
**11:31**
